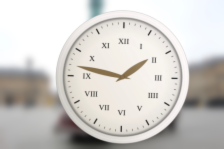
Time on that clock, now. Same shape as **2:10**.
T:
**1:47**
